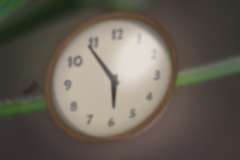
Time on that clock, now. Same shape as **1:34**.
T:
**5:54**
